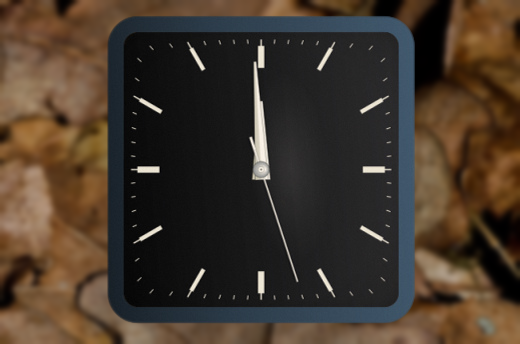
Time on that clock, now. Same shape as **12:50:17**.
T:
**11:59:27**
